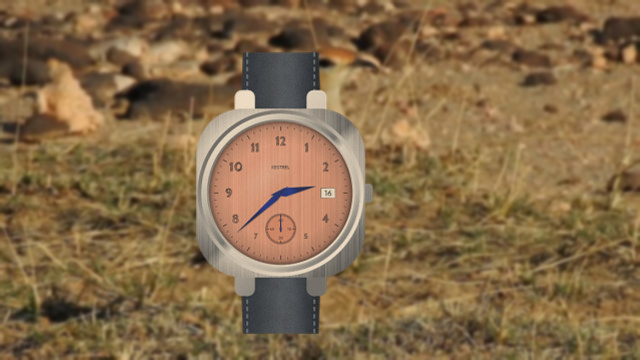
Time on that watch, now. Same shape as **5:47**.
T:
**2:38**
